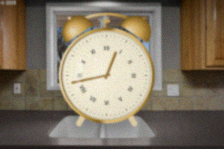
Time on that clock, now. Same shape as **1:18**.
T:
**12:43**
